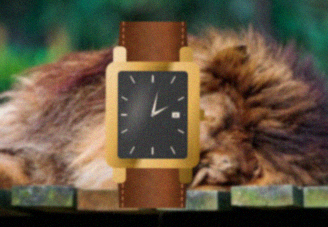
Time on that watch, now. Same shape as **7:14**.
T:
**2:02**
